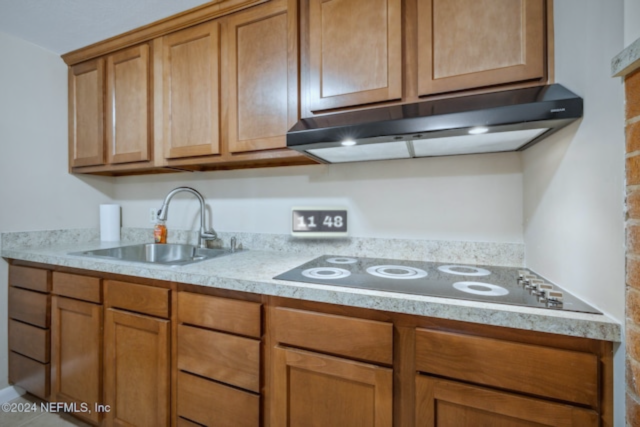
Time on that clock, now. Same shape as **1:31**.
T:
**11:48**
